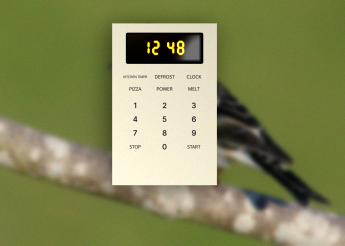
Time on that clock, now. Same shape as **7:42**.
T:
**12:48**
